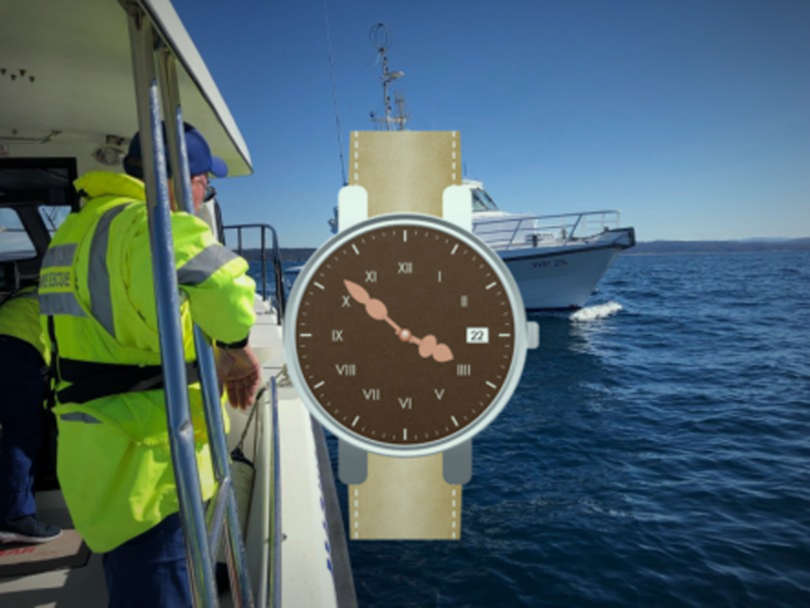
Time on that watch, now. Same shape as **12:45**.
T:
**3:52**
